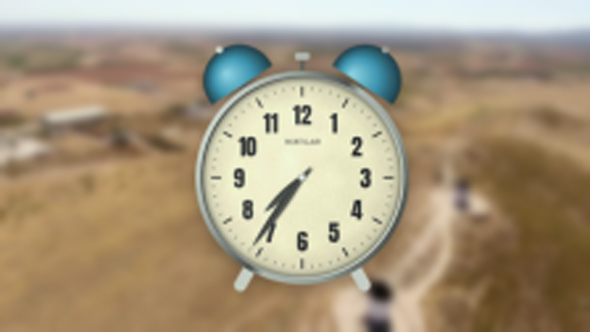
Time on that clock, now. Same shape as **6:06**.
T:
**7:36**
